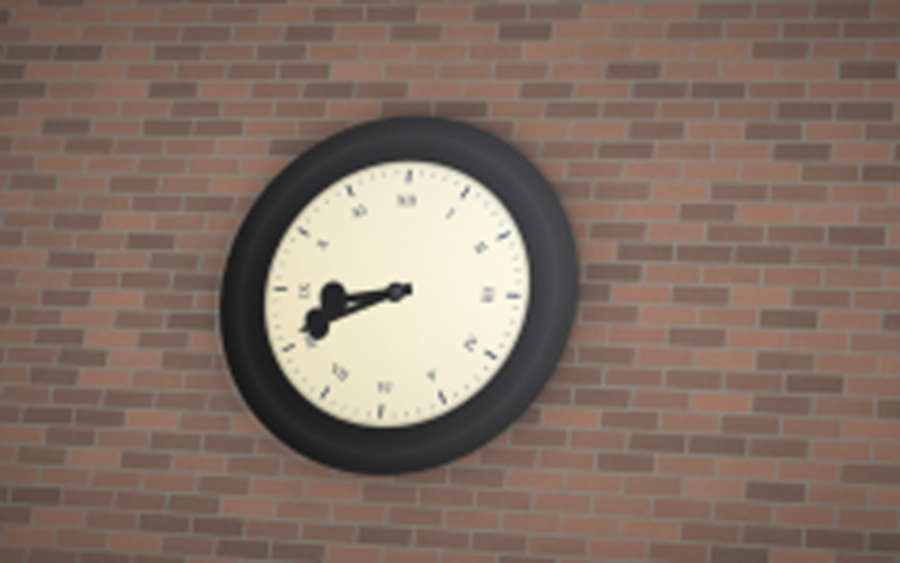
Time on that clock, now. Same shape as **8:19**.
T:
**8:41**
